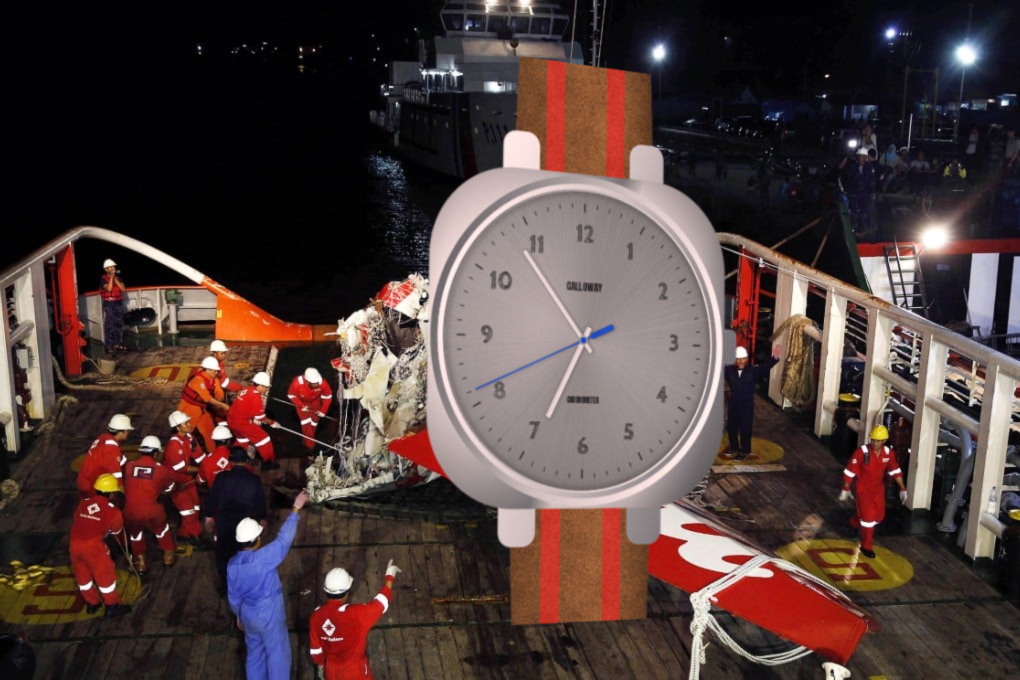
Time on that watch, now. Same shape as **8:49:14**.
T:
**6:53:41**
